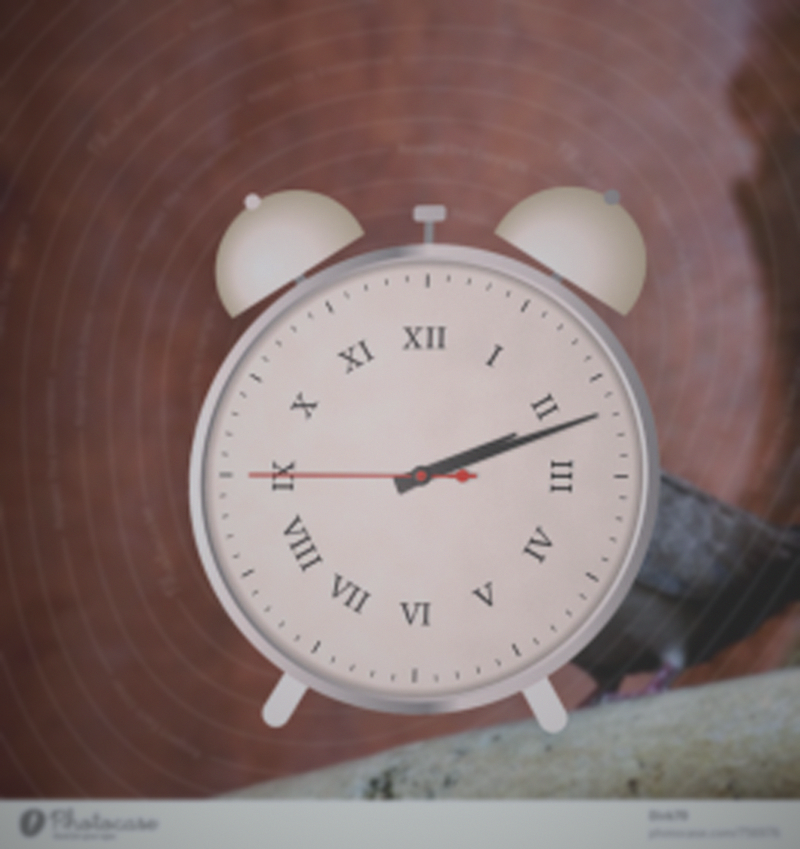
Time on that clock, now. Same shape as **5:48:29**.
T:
**2:11:45**
